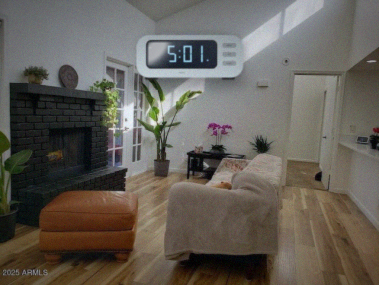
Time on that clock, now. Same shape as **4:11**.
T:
**5:01**
